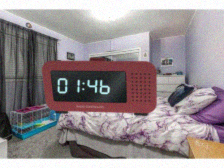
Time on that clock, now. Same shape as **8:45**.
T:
**1:46**
